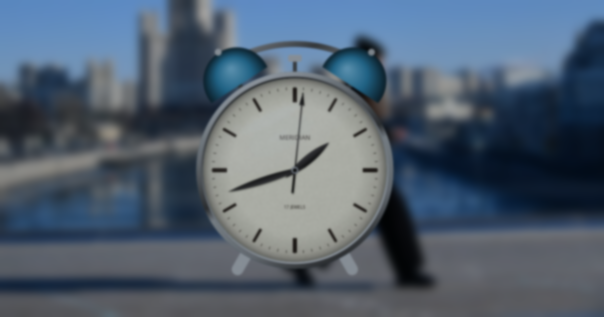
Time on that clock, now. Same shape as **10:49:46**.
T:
**1:42:01**
